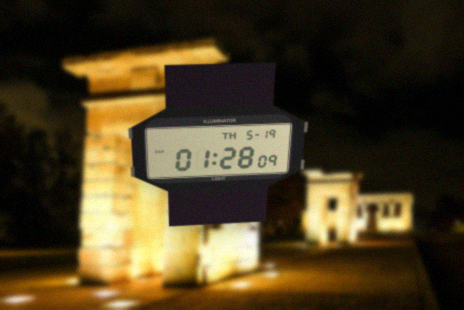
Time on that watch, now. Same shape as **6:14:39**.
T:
**1:28:09**
